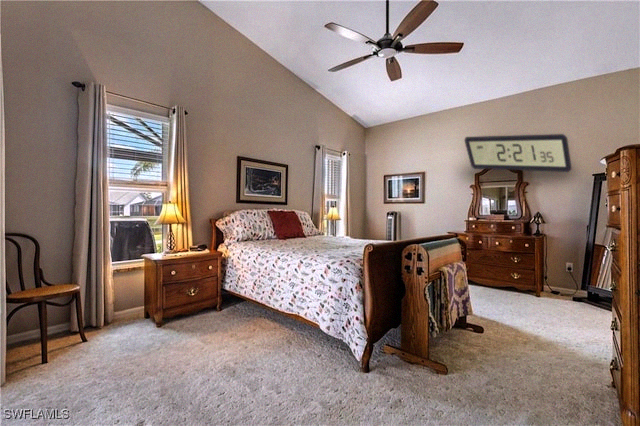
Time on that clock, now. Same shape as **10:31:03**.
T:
**2:21:35**
